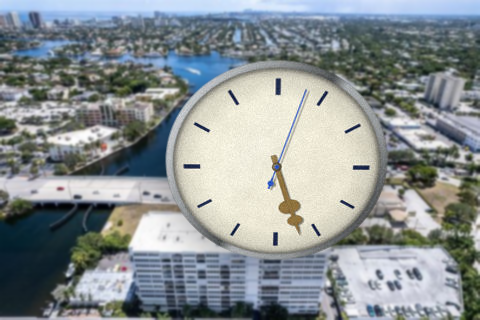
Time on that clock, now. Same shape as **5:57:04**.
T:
**5:27:03**
